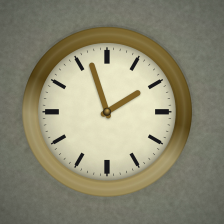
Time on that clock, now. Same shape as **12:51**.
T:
**1:57**
